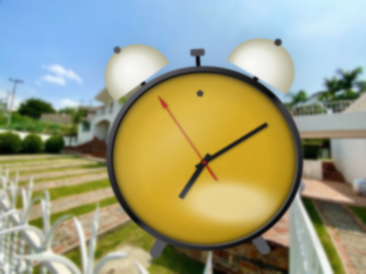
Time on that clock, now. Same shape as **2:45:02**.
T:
**7:09:55**
